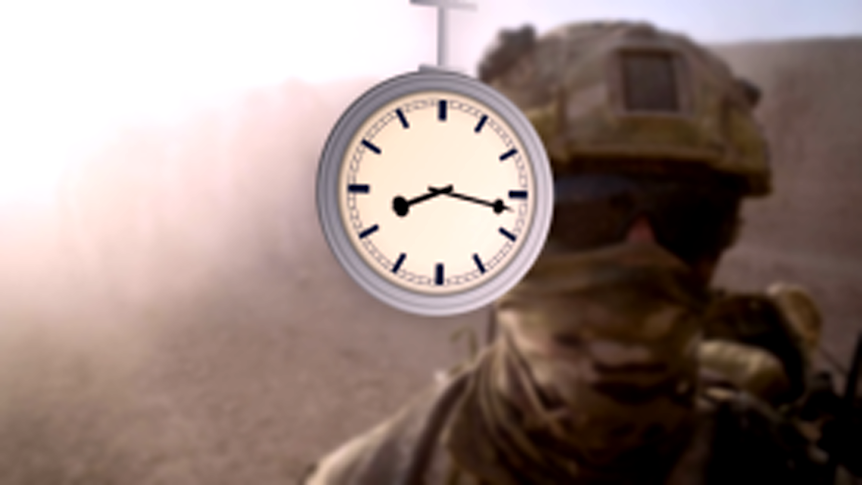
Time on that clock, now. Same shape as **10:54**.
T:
**8:17**
